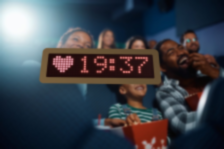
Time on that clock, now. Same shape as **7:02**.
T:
**19:37**
